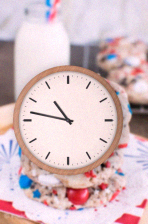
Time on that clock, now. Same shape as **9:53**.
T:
**10:47**
